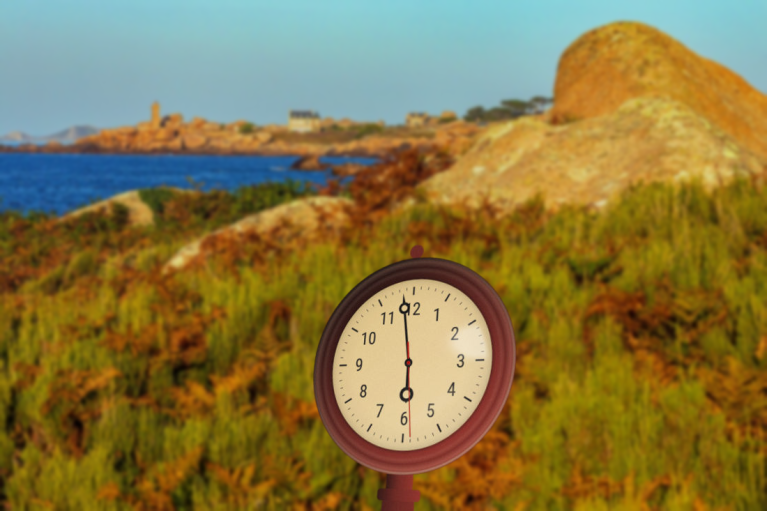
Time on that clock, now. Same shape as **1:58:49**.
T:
**5:58:29**
